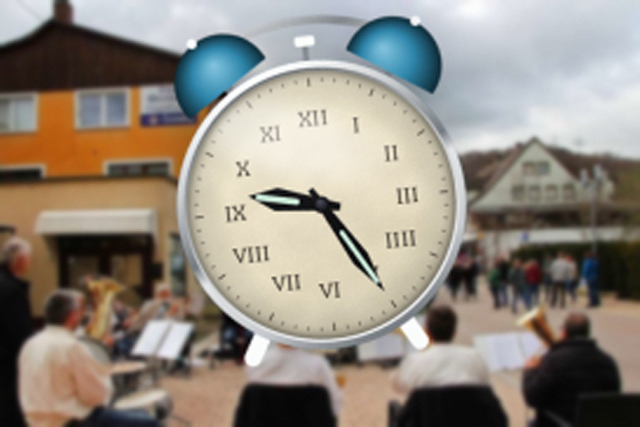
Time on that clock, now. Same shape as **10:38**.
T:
**9:25**
